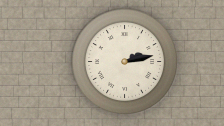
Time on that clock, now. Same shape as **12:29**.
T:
**2:13**
